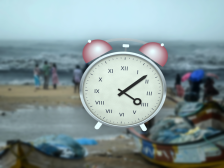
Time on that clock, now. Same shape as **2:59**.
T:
**4:08**
